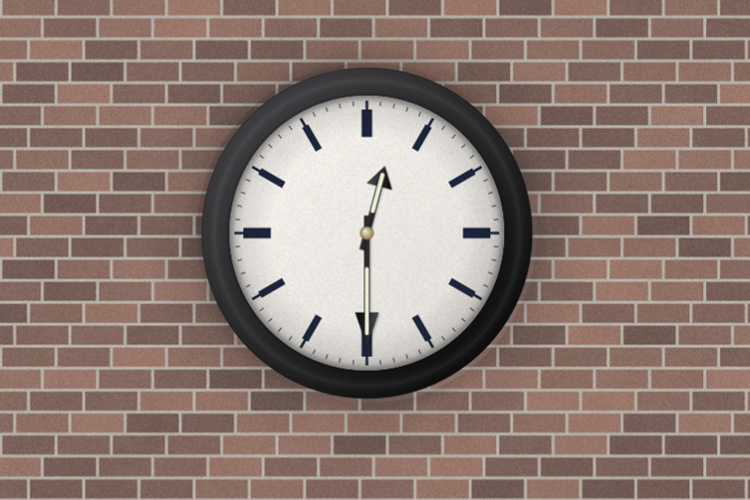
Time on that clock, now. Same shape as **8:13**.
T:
**12:30**
